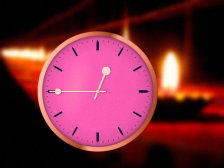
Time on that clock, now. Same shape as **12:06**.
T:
**12:45**
